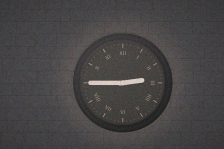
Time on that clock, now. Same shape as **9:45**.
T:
**2:45**
